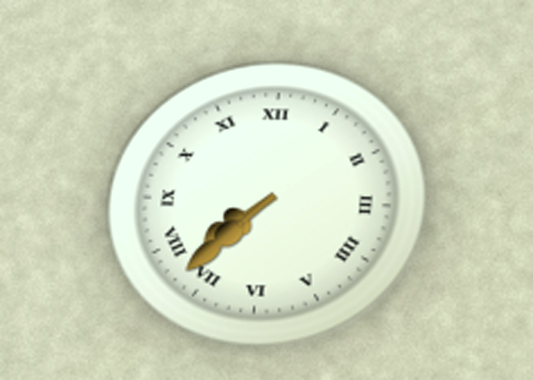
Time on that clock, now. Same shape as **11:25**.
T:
**7:37**
